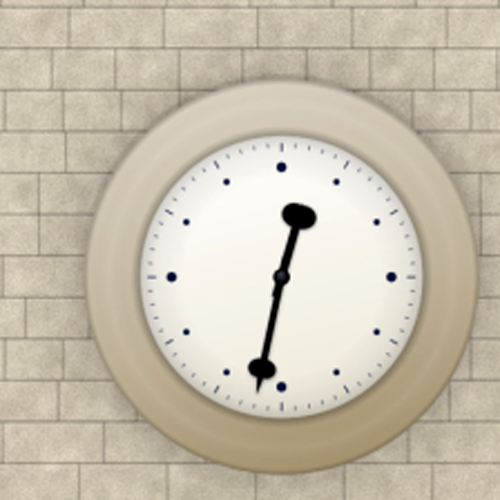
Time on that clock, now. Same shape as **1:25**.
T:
**12:32**
